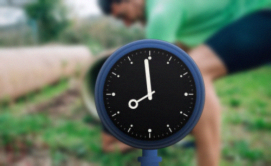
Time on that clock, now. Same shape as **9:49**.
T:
**7:59**
